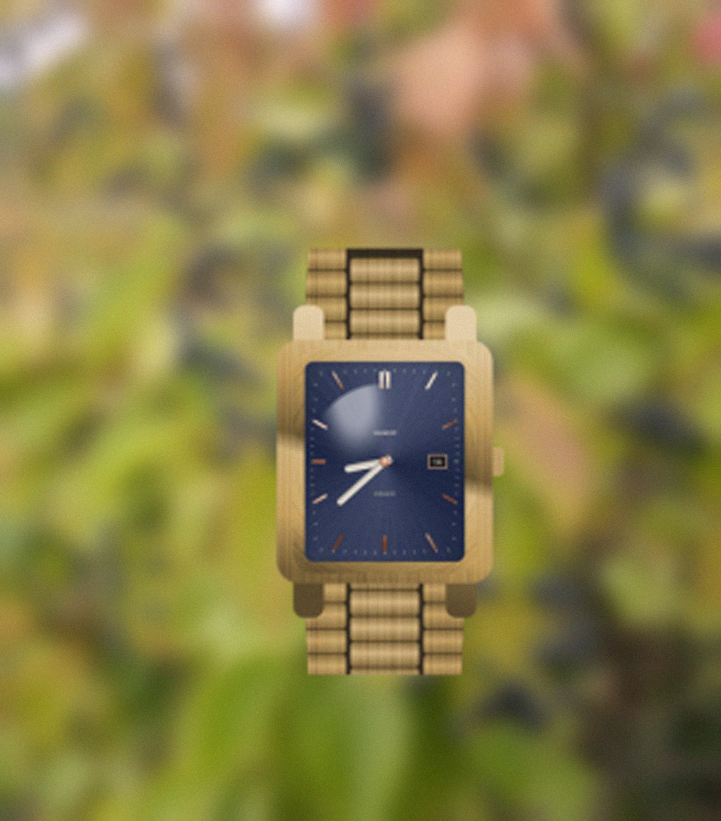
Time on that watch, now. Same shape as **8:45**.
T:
**8:38**
